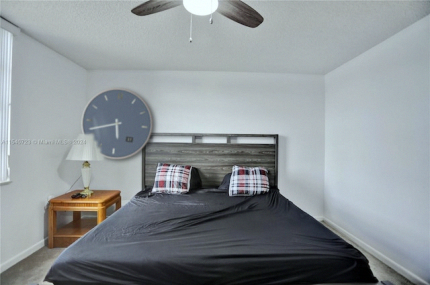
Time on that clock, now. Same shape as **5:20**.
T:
**5:42**
